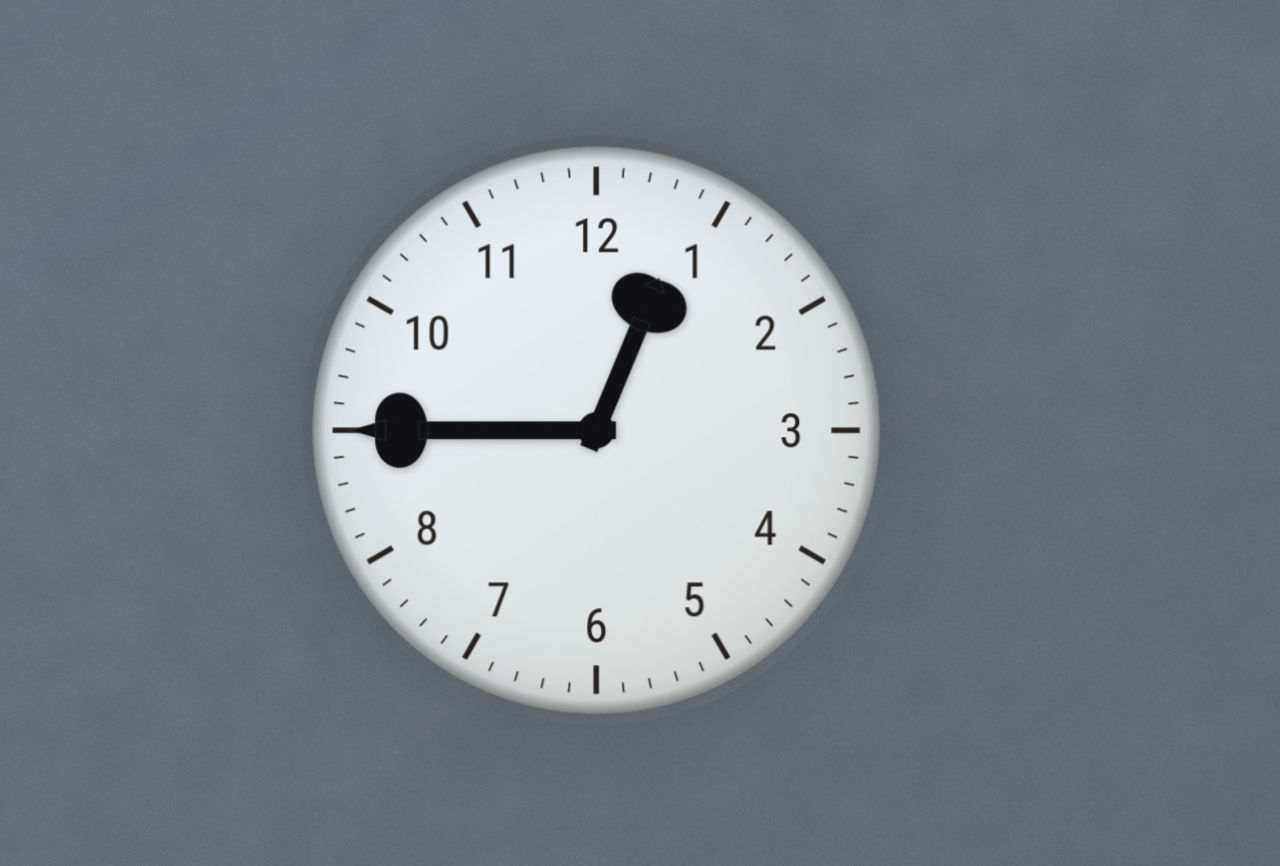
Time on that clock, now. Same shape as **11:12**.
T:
**12:45**
